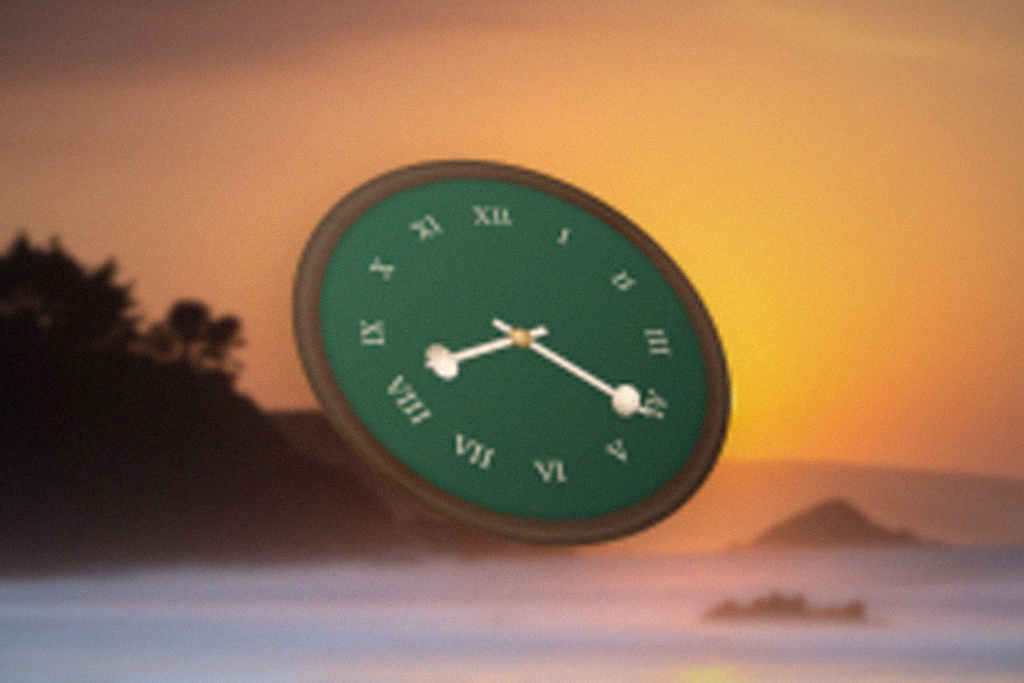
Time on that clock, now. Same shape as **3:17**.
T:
**8:21**
